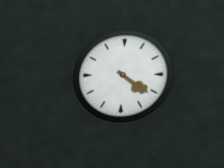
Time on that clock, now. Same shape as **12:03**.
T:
**4:21**
